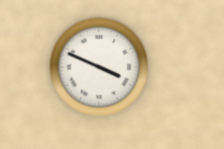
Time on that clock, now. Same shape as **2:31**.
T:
**3:49**
